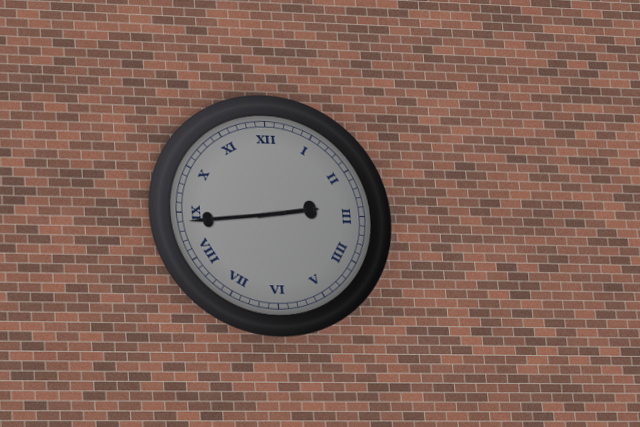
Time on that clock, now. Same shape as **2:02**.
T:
**2:44**
